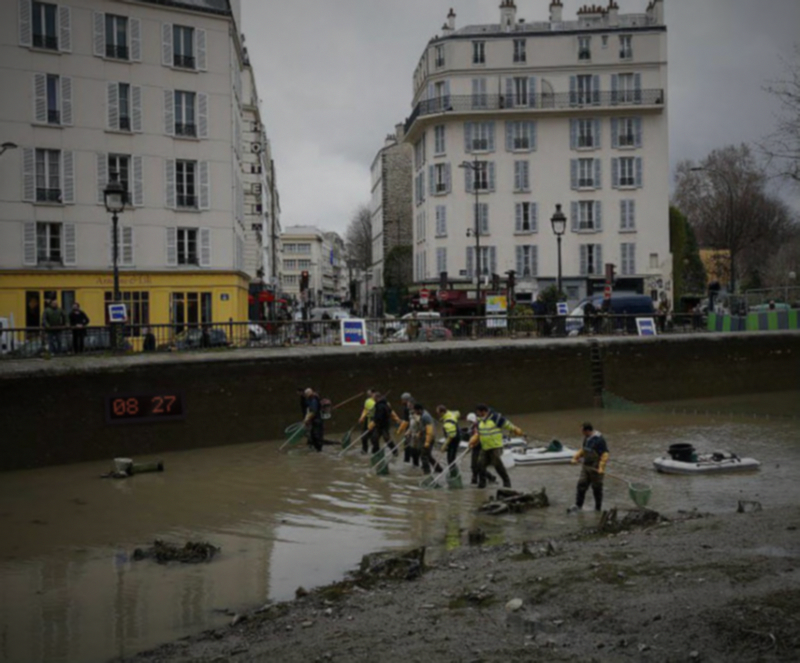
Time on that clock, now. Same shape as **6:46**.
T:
**8:27**
